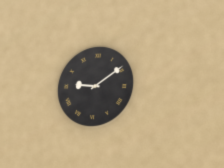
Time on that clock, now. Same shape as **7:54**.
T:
**9:09**
